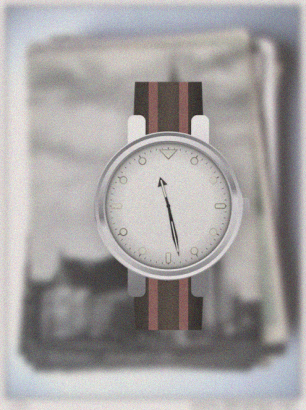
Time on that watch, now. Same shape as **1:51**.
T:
**11:28**
